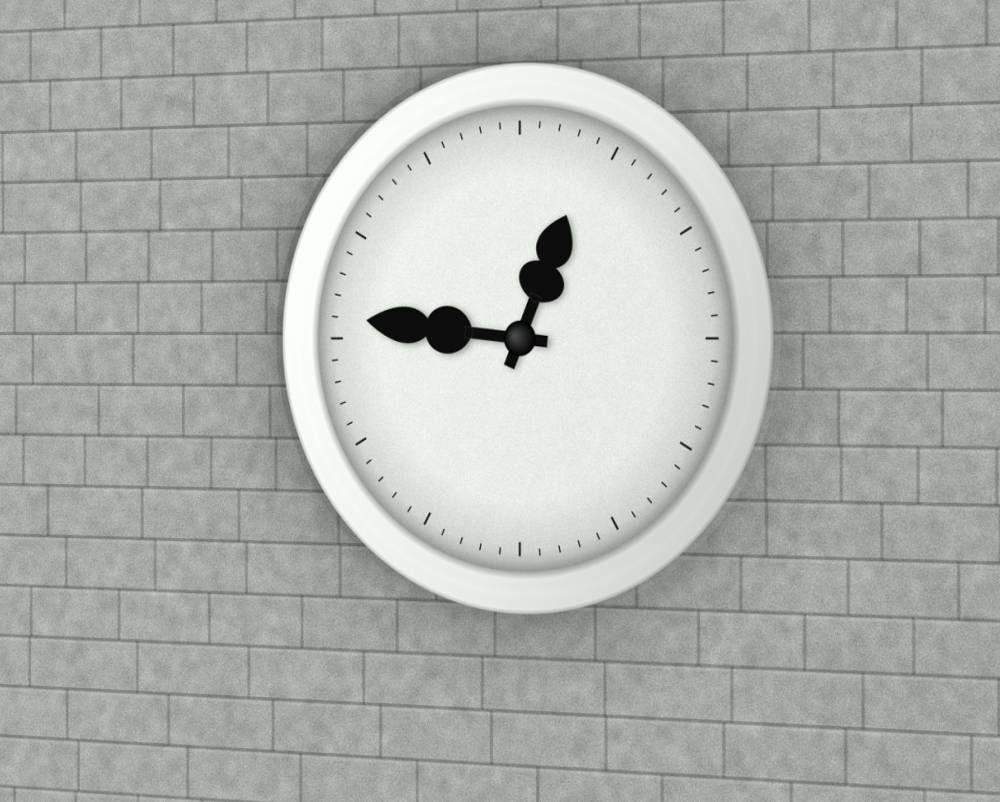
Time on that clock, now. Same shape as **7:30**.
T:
**12:46**
